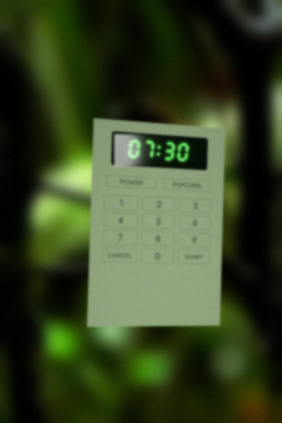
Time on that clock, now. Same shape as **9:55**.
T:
**7:30**
